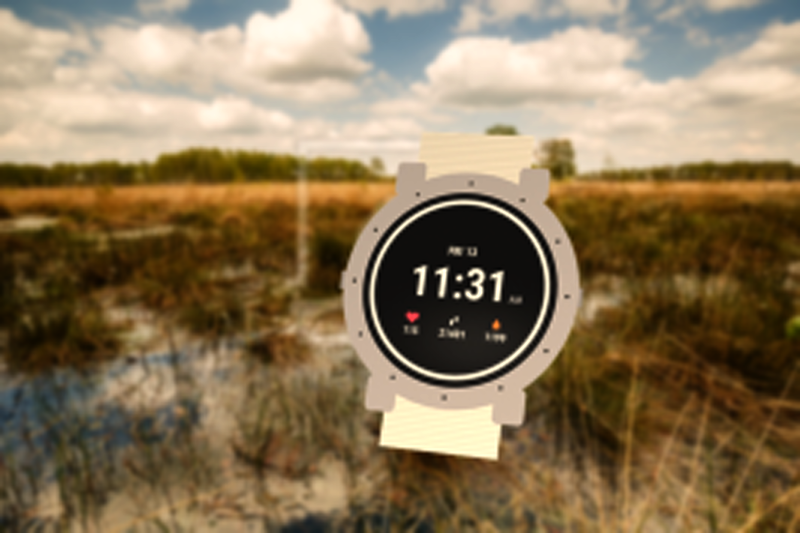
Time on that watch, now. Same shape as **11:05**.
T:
**11:31**
